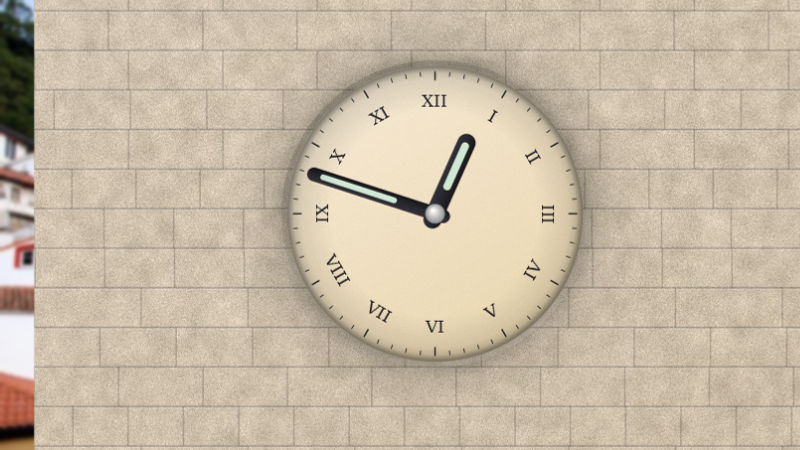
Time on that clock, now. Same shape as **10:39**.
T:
**12:48**
